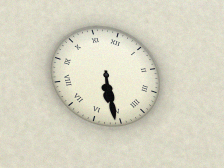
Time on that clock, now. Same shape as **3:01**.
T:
**5:26**
